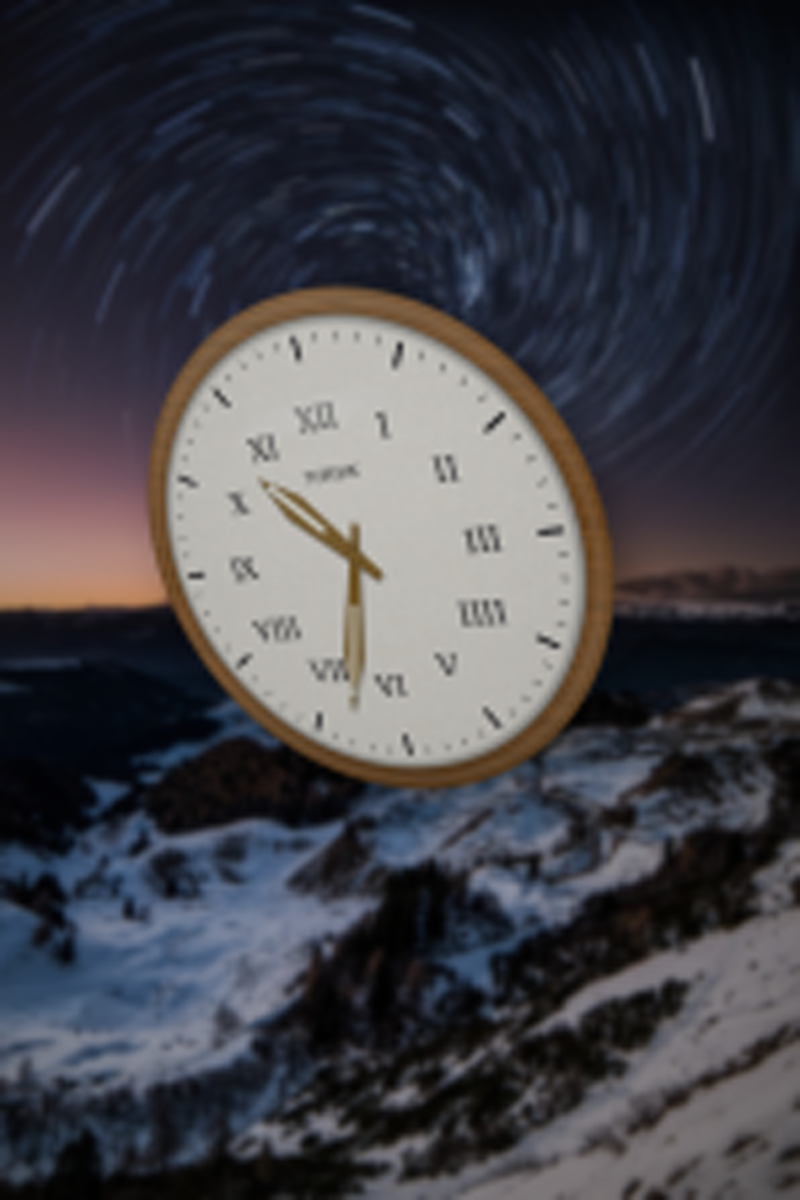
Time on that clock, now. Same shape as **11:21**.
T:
**10:33**
